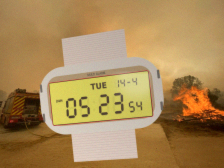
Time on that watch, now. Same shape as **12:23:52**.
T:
**5:23:54**
